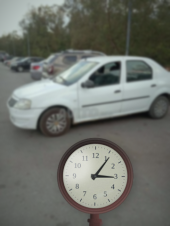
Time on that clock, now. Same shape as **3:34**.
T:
**3:06**
